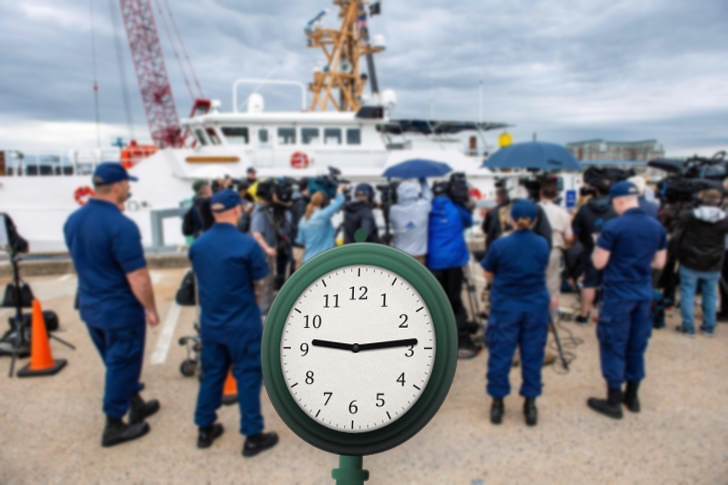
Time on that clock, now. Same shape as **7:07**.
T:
**9:14**
